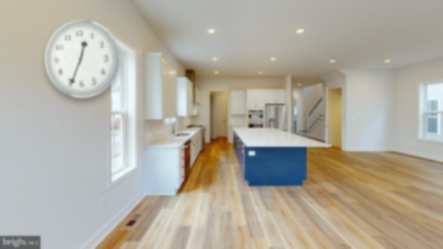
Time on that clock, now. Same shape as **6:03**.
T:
**12:34**
